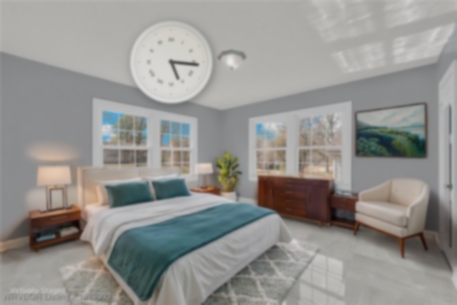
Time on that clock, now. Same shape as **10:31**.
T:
**5:16**
